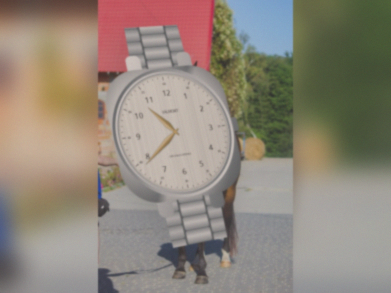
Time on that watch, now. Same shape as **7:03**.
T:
**10:39**
